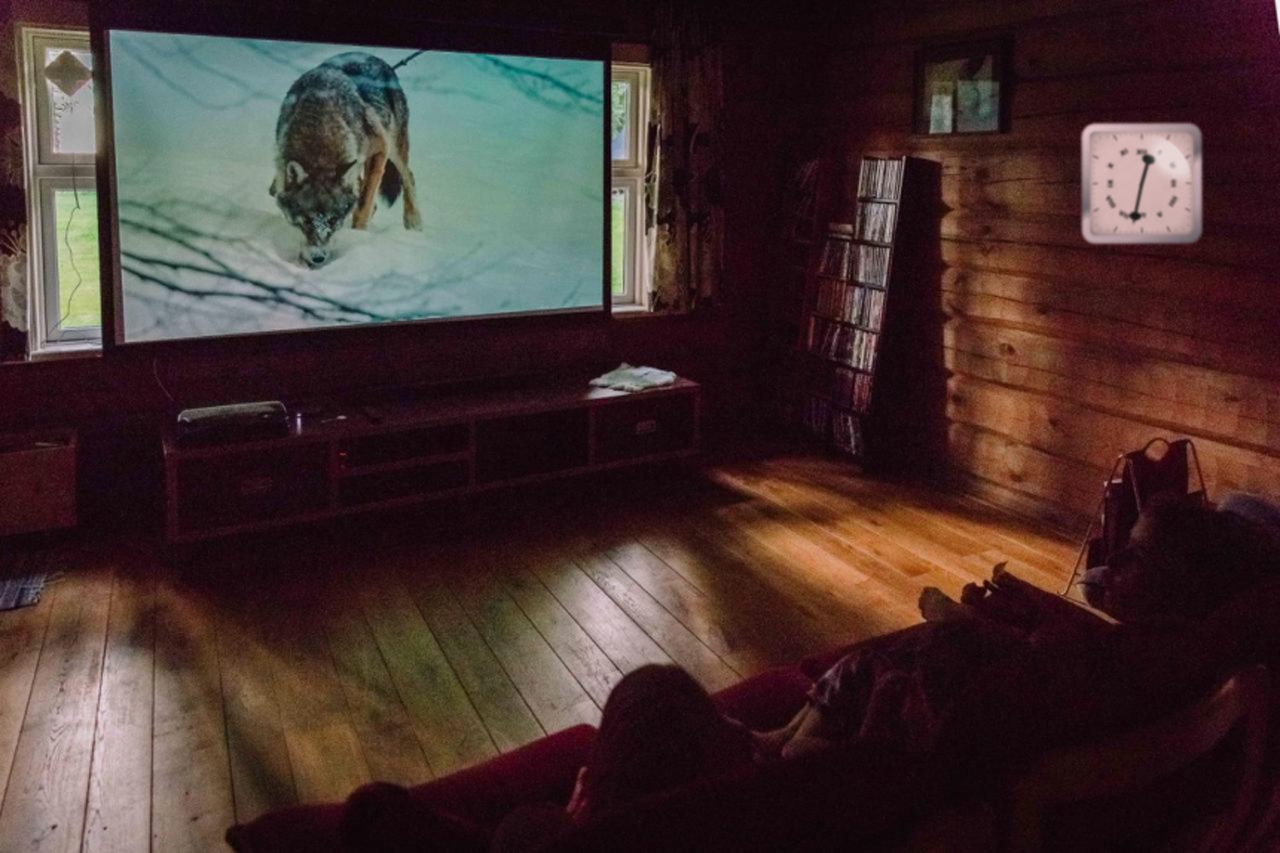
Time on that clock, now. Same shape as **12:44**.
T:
**12:32**
